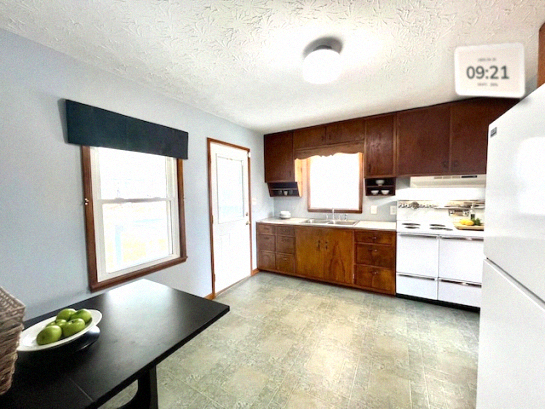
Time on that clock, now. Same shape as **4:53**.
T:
**9:21**
